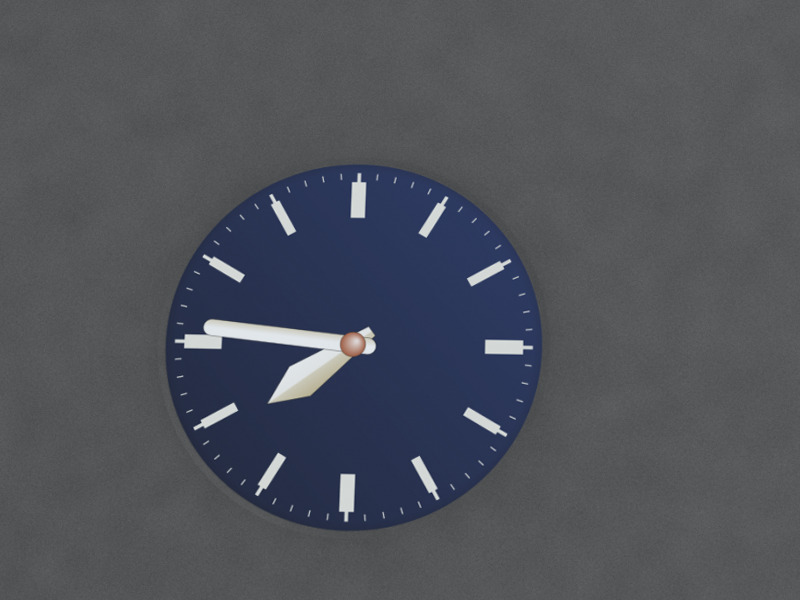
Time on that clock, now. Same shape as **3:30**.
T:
**7:46**
